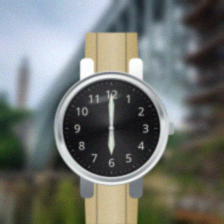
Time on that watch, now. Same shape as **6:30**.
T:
**6:00**
